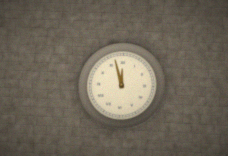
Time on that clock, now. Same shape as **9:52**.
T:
**11:57**
